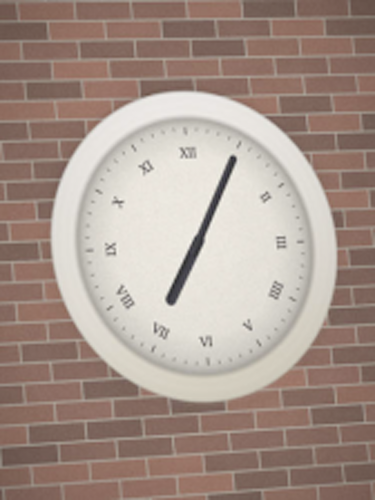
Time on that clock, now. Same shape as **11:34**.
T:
**7:05**
